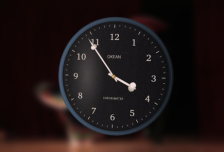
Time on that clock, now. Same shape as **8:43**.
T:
**3:54**
